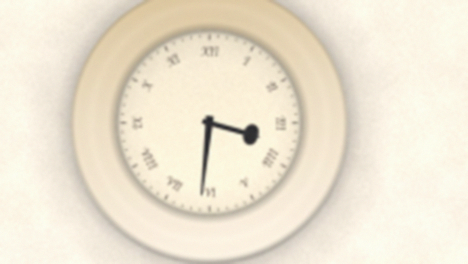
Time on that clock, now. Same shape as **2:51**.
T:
**3:31**
